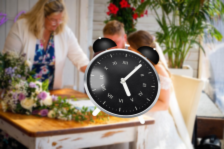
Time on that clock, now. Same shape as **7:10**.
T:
**5:06**
